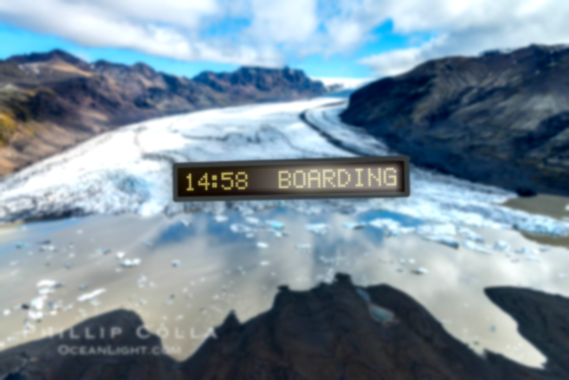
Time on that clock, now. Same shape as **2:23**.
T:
**14:58**
